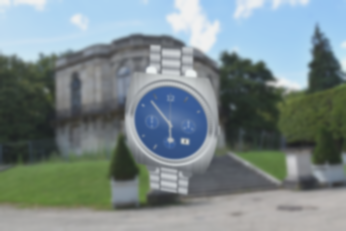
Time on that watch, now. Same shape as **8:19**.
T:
**5:53**
